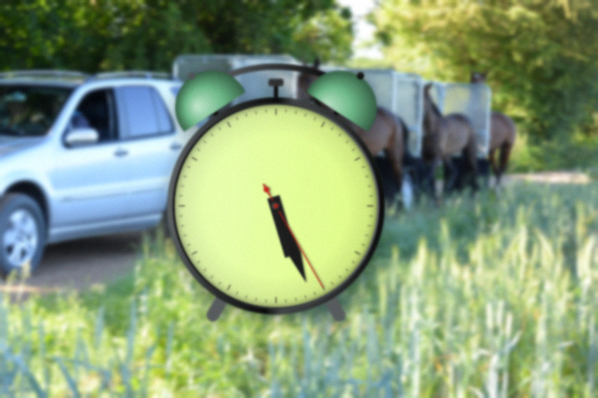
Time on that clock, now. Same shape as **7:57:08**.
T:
**5:26:25**
